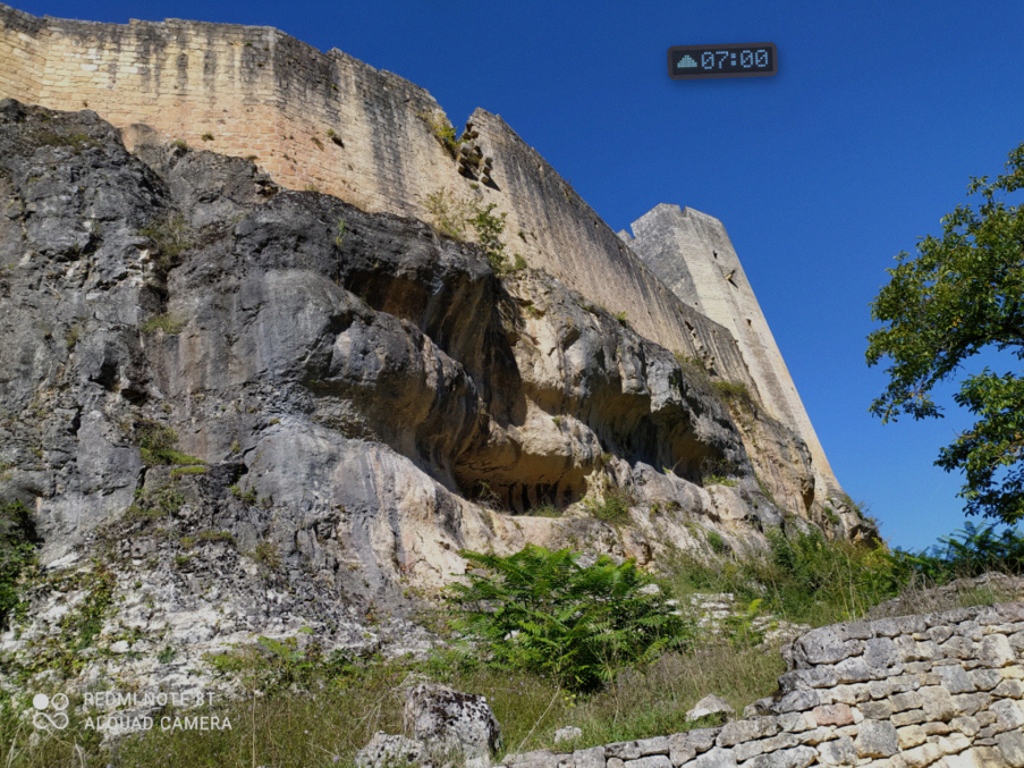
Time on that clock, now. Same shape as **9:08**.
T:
**7:00**
